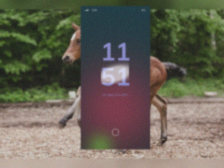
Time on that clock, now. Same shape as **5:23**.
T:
**11:51**
